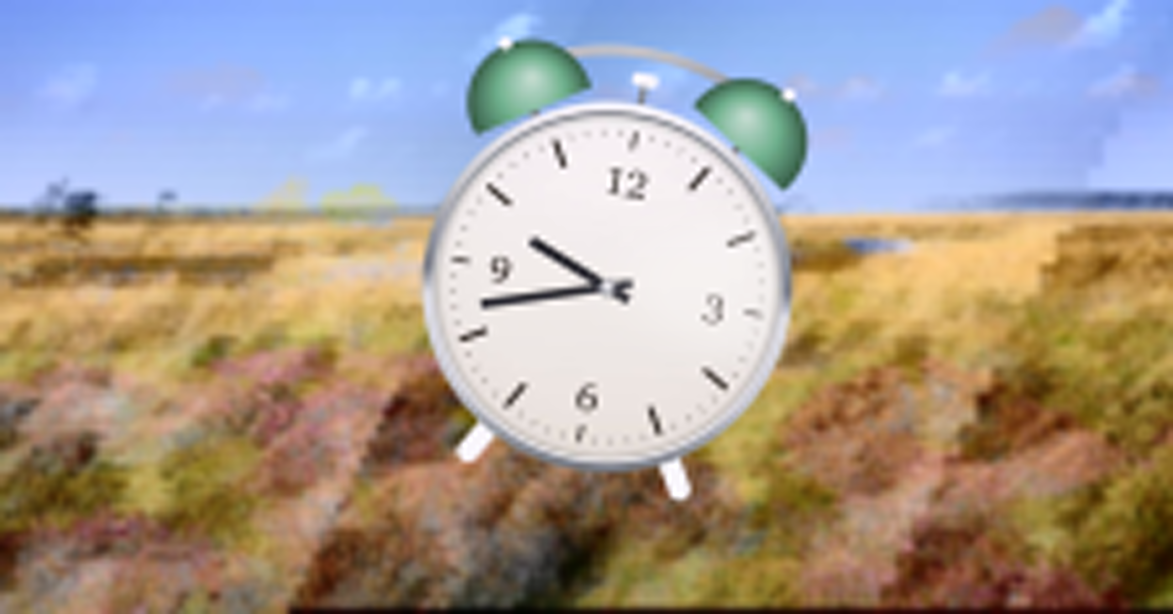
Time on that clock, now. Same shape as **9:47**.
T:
**9:42**
